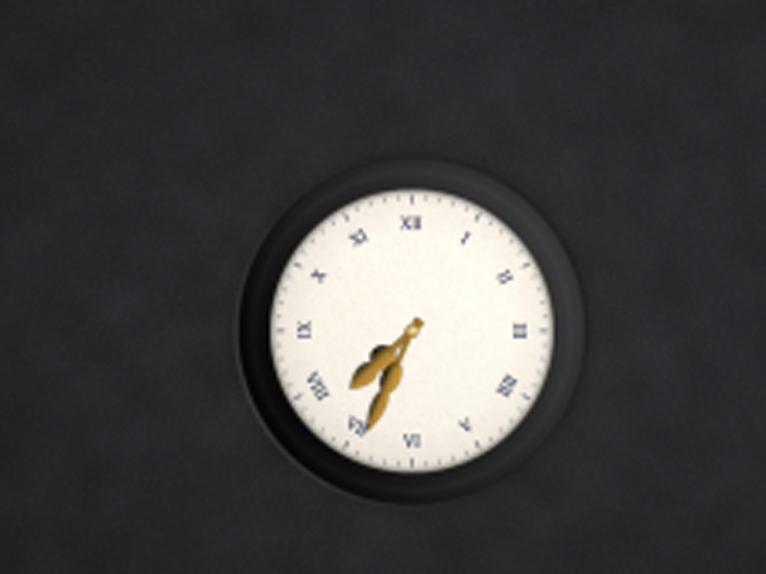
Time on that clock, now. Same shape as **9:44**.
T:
**7:34**
